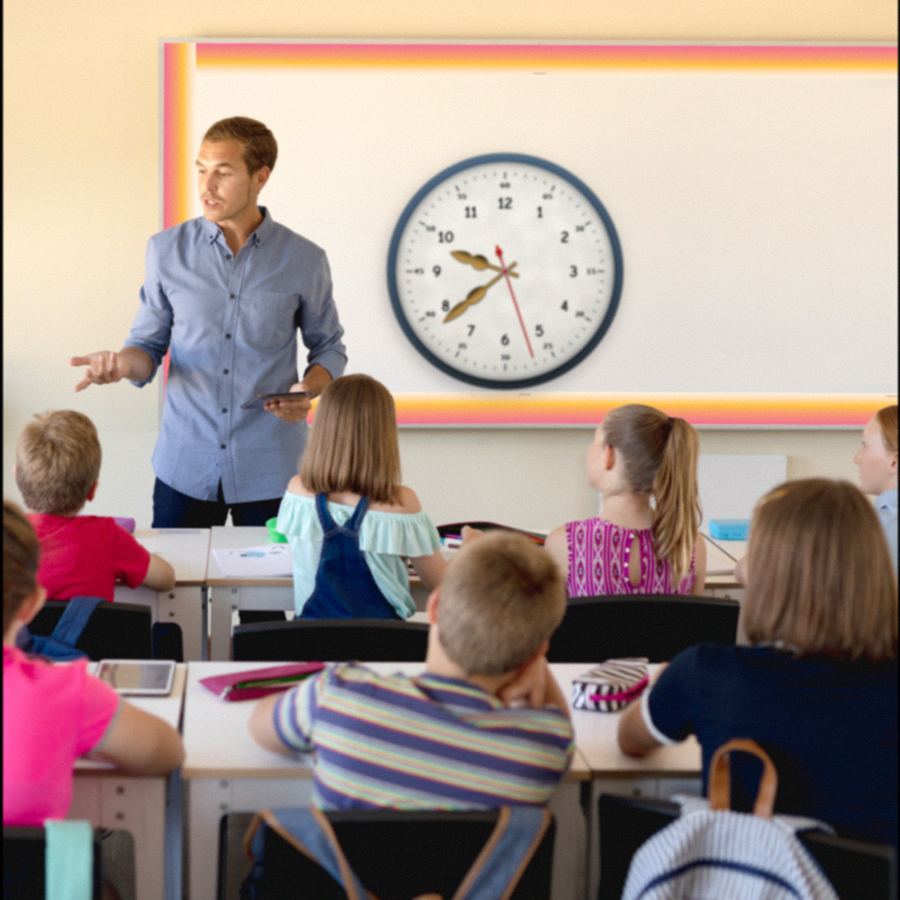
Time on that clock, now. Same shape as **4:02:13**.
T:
**9:38:27**
